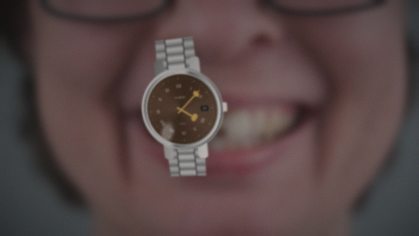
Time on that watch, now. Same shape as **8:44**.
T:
**4:08**
